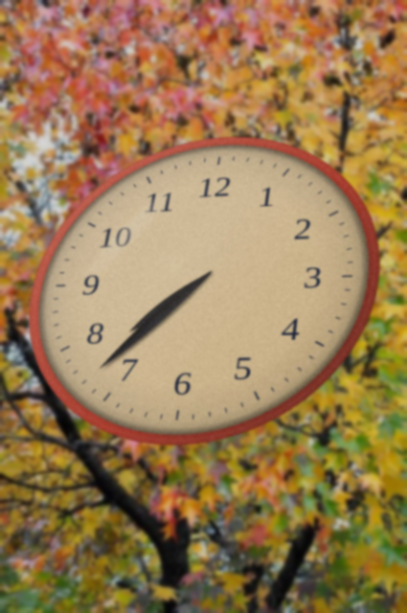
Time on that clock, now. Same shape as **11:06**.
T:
**7:37**
